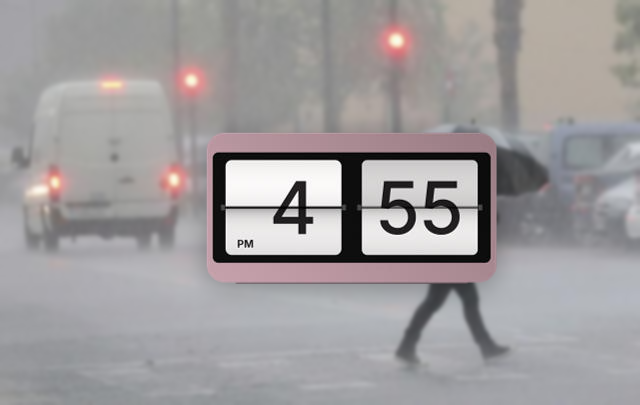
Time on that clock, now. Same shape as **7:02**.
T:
**4:55**
